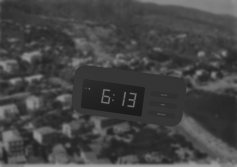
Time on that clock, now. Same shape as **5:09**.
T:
**6:13**
